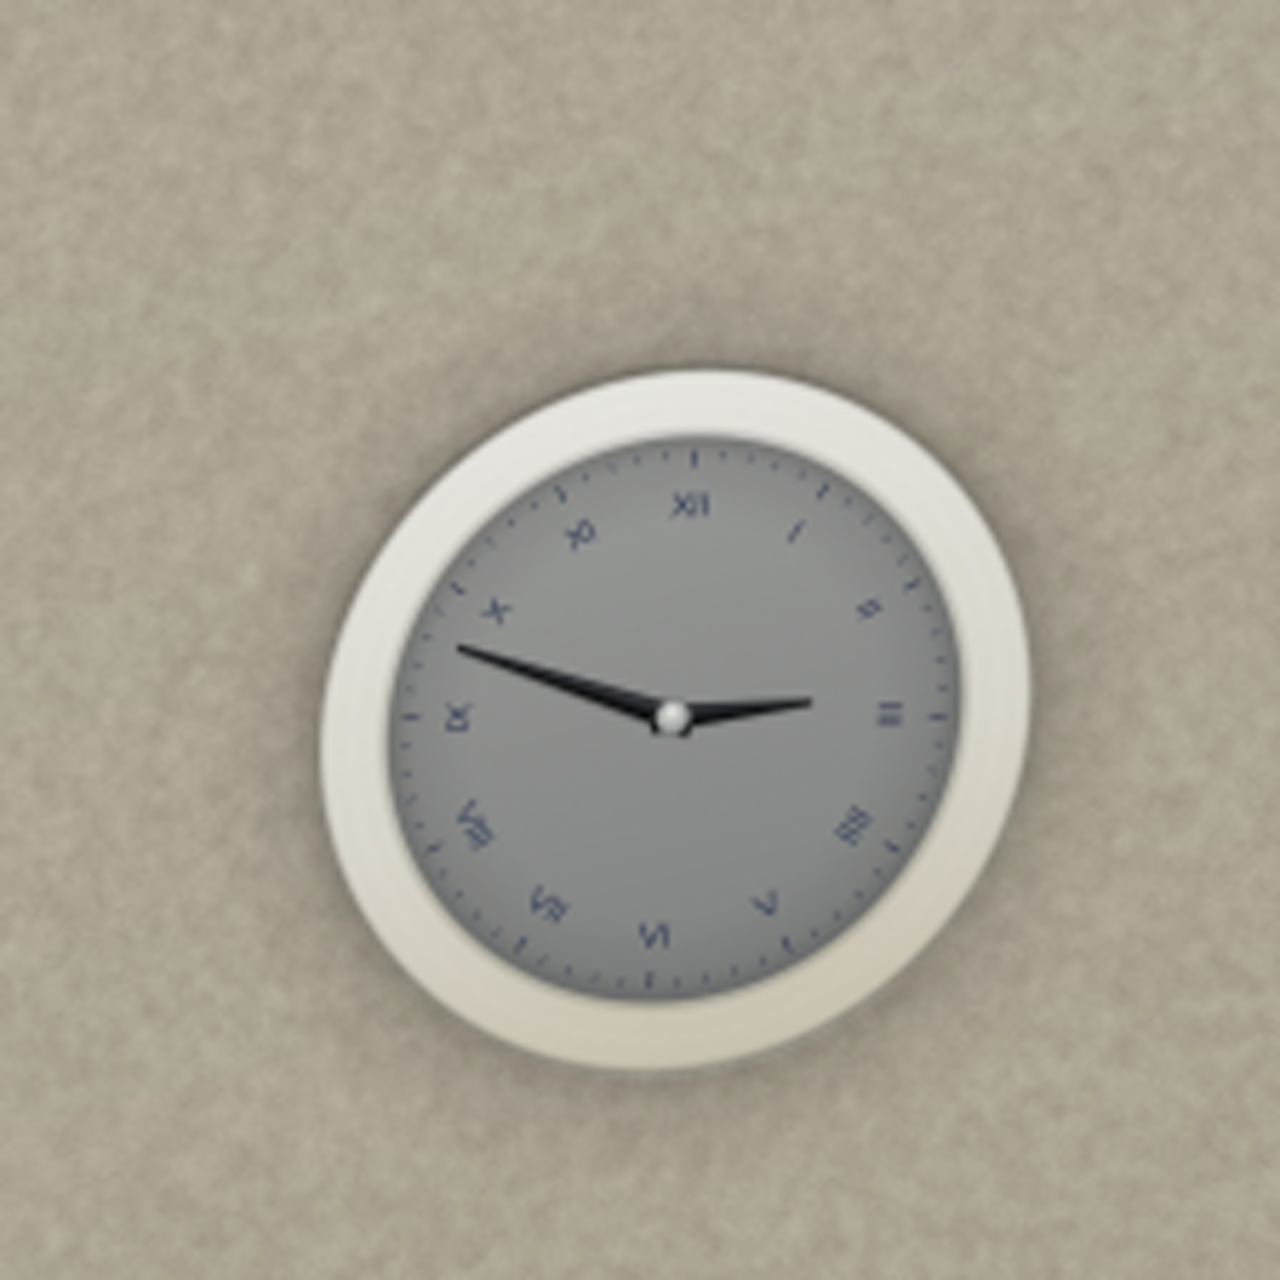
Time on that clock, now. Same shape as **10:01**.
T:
**2:48**
